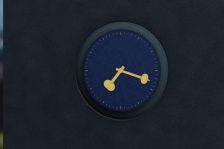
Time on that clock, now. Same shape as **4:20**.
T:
**7:18**
